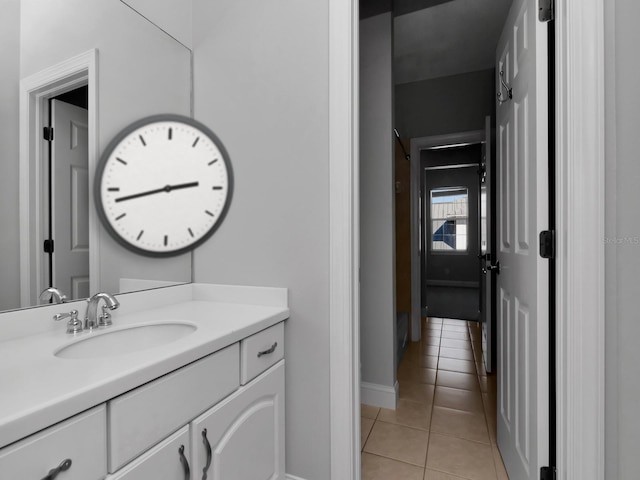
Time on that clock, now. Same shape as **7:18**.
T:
**2:43**
